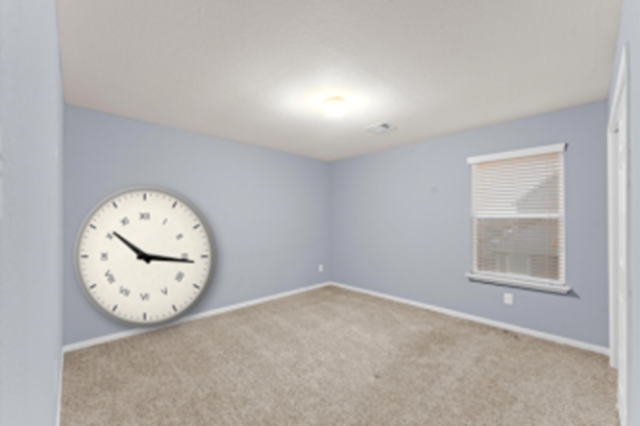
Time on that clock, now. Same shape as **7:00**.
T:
**10:16**
